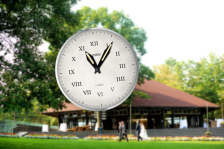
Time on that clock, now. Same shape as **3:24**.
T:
**11:06**
